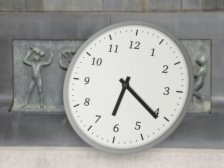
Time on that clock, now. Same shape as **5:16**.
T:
**6:21**
